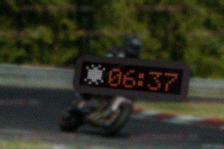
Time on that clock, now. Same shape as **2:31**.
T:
**6:37**
